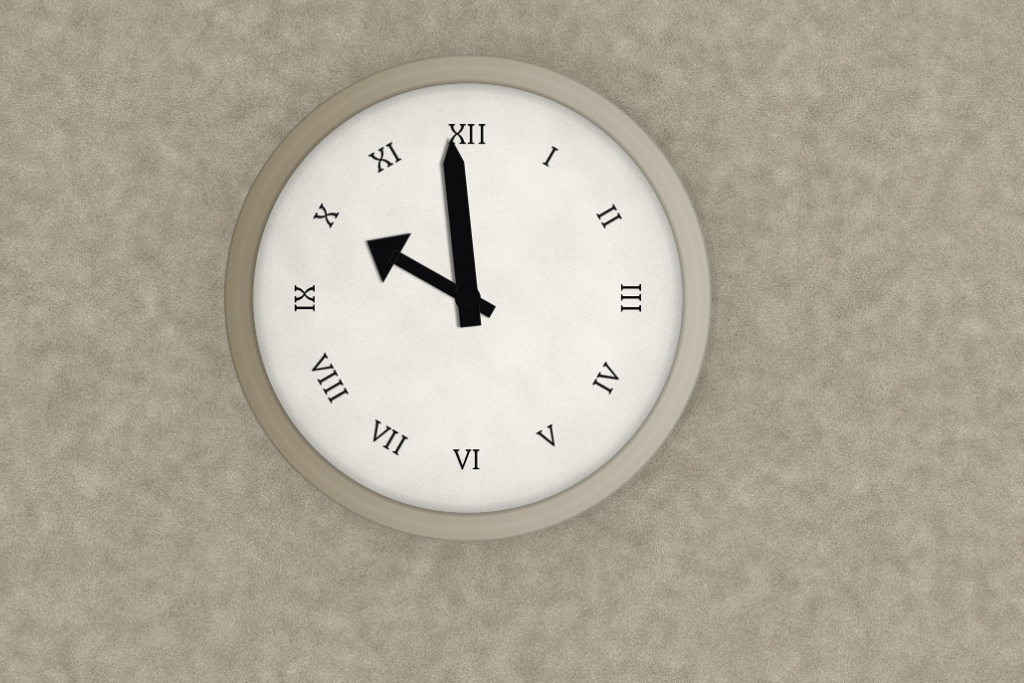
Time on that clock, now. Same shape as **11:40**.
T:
**9:59**
